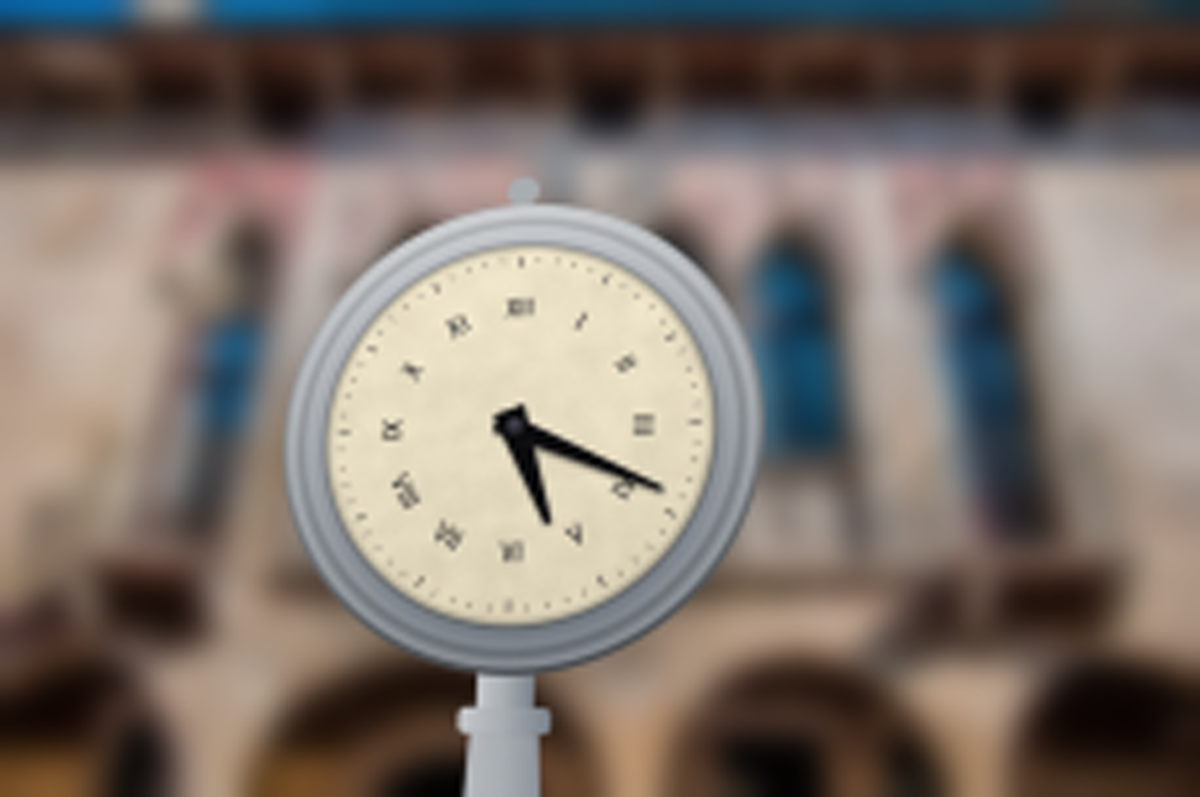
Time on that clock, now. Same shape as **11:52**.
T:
**5:19**
